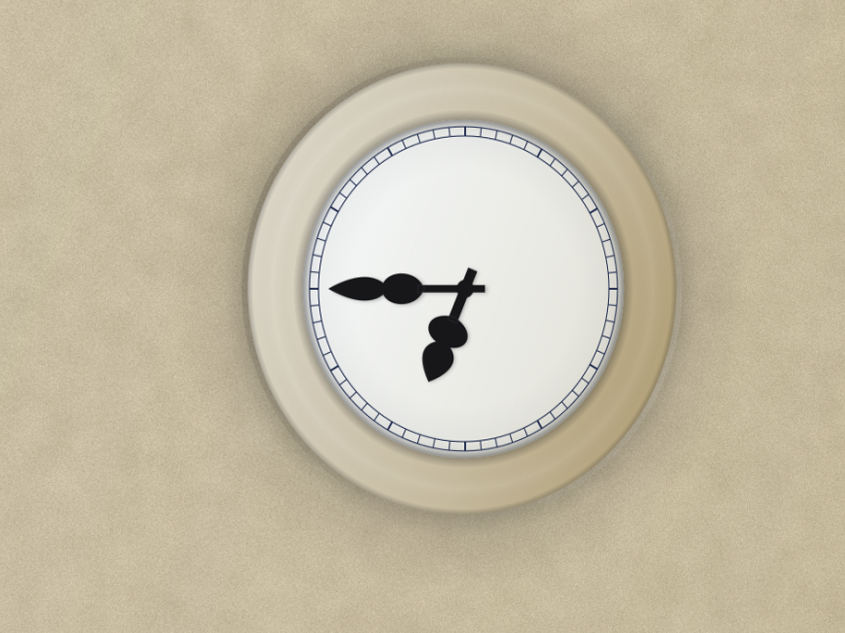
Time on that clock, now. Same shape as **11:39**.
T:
**6:45**
